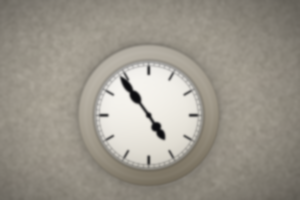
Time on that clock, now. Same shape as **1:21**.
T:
**4:54**
